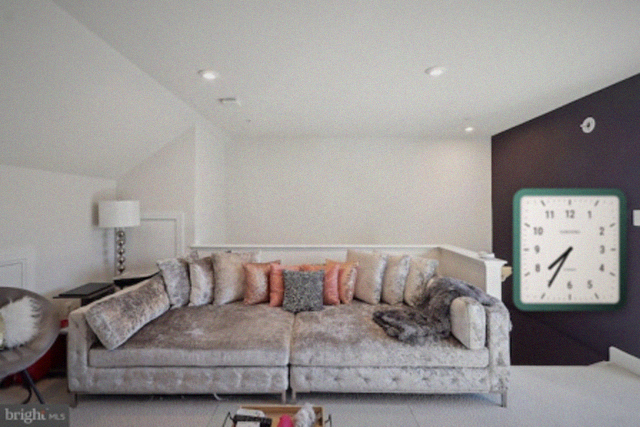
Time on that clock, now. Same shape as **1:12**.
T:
**7:35**
